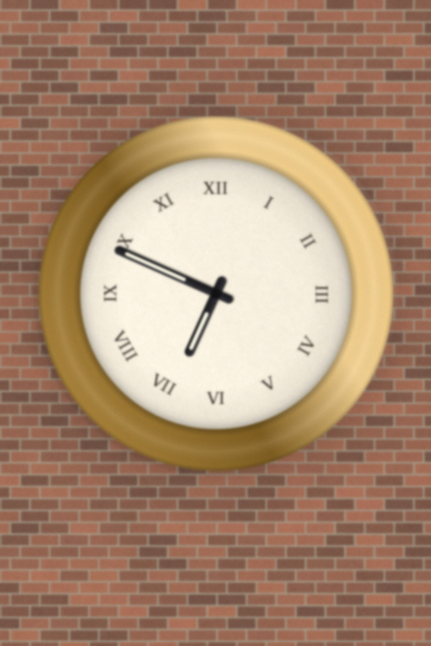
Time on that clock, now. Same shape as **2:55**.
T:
**6:49**
